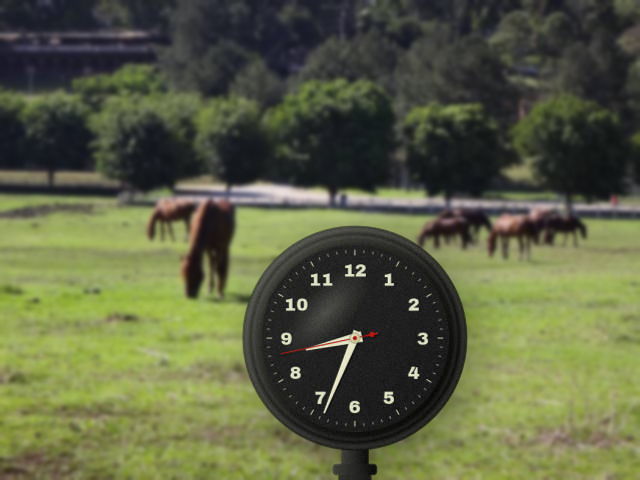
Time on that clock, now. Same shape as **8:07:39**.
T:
**8:33:43**
